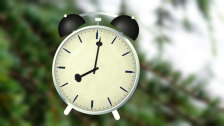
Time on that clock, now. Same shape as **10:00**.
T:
**8:01**
